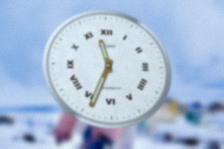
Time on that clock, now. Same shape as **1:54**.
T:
**11:34**
